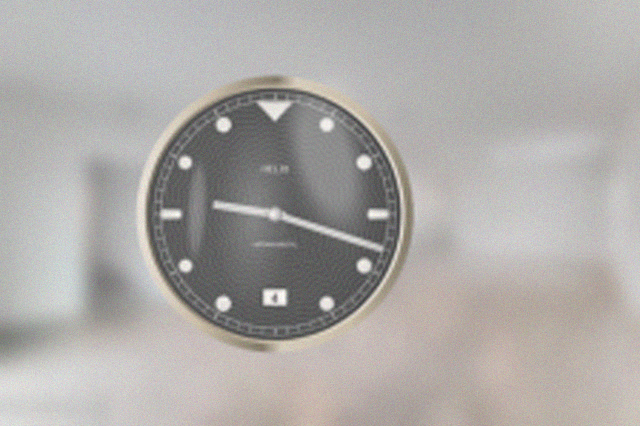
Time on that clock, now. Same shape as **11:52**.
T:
**9:18**
